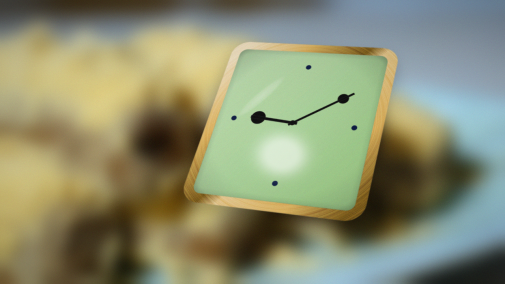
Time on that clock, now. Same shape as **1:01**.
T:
**9:09**
